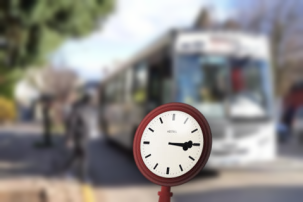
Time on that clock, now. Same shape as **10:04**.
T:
**3:15**
